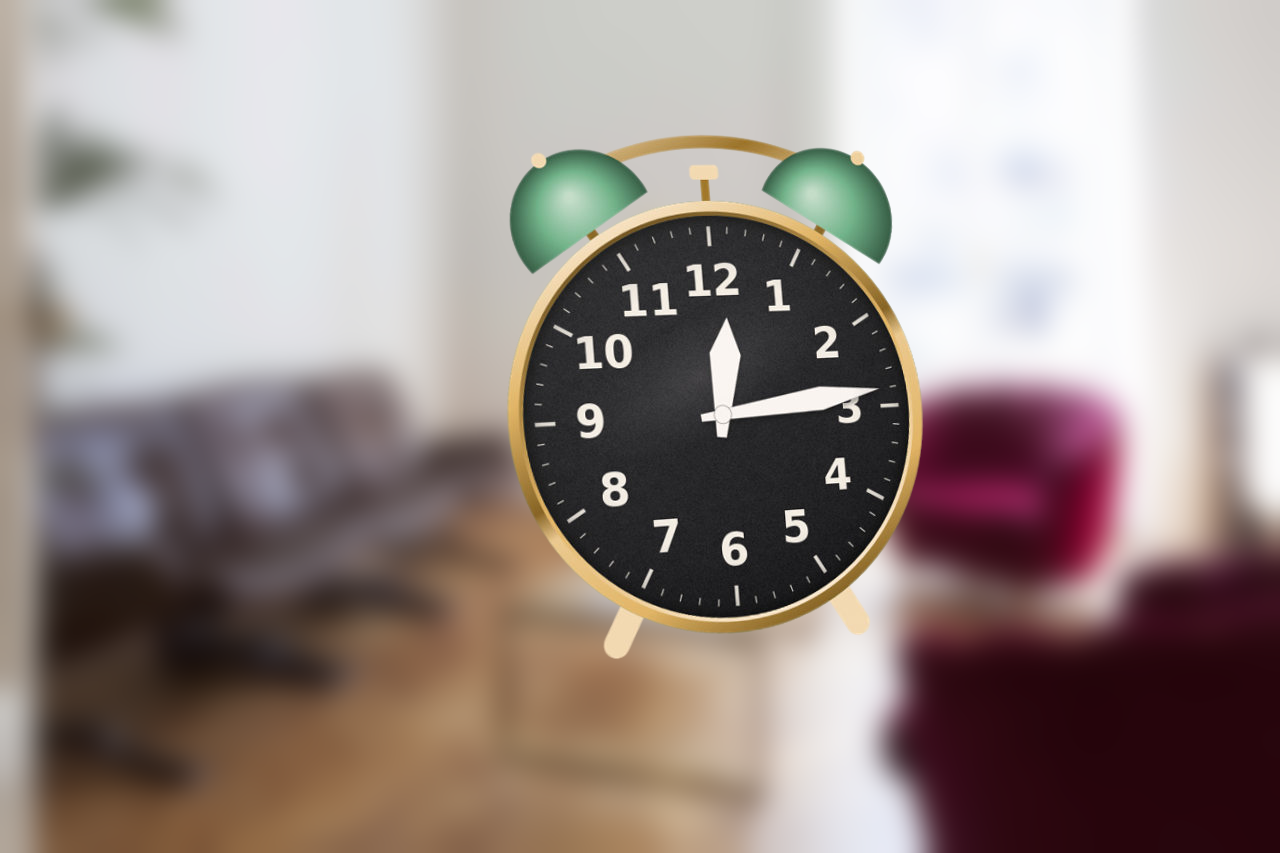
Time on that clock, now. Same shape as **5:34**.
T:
**12:14**
